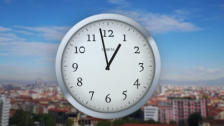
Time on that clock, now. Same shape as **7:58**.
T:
**12:58**
